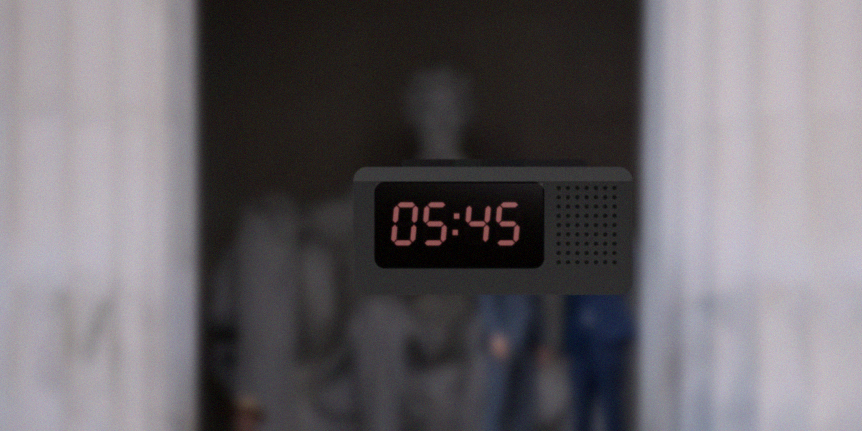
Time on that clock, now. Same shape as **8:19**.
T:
**5:45**
